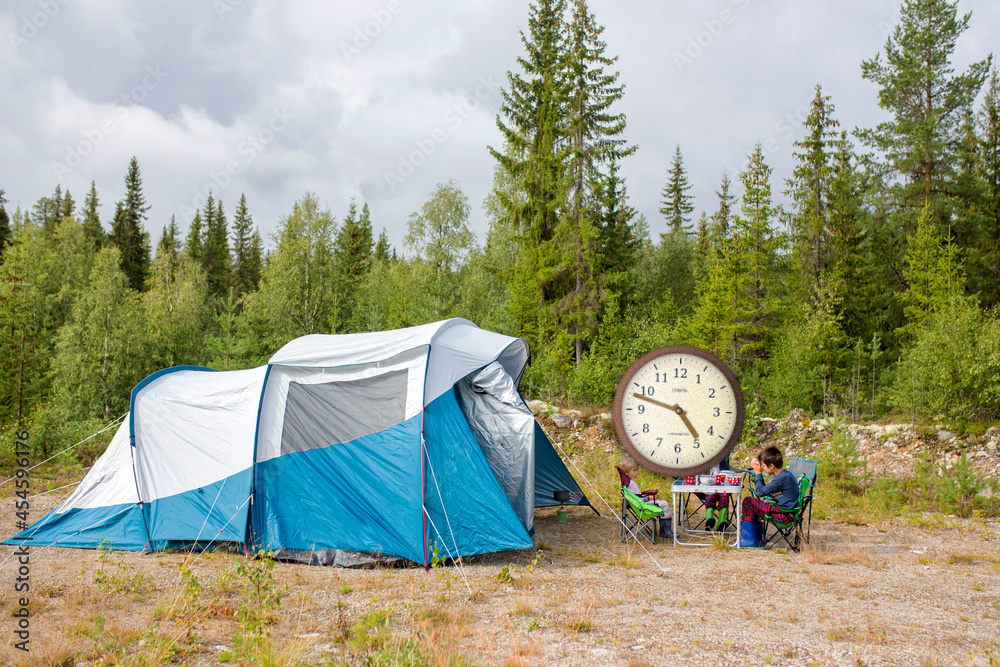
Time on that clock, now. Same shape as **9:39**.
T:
**4:48**
